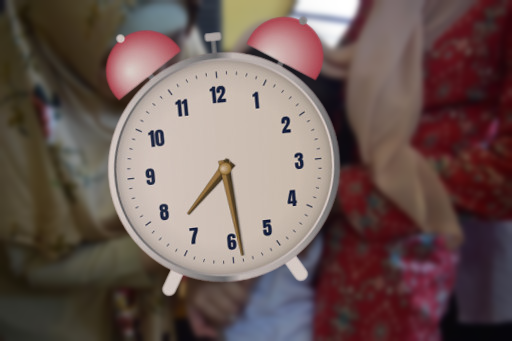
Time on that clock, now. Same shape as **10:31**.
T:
**7:29**
